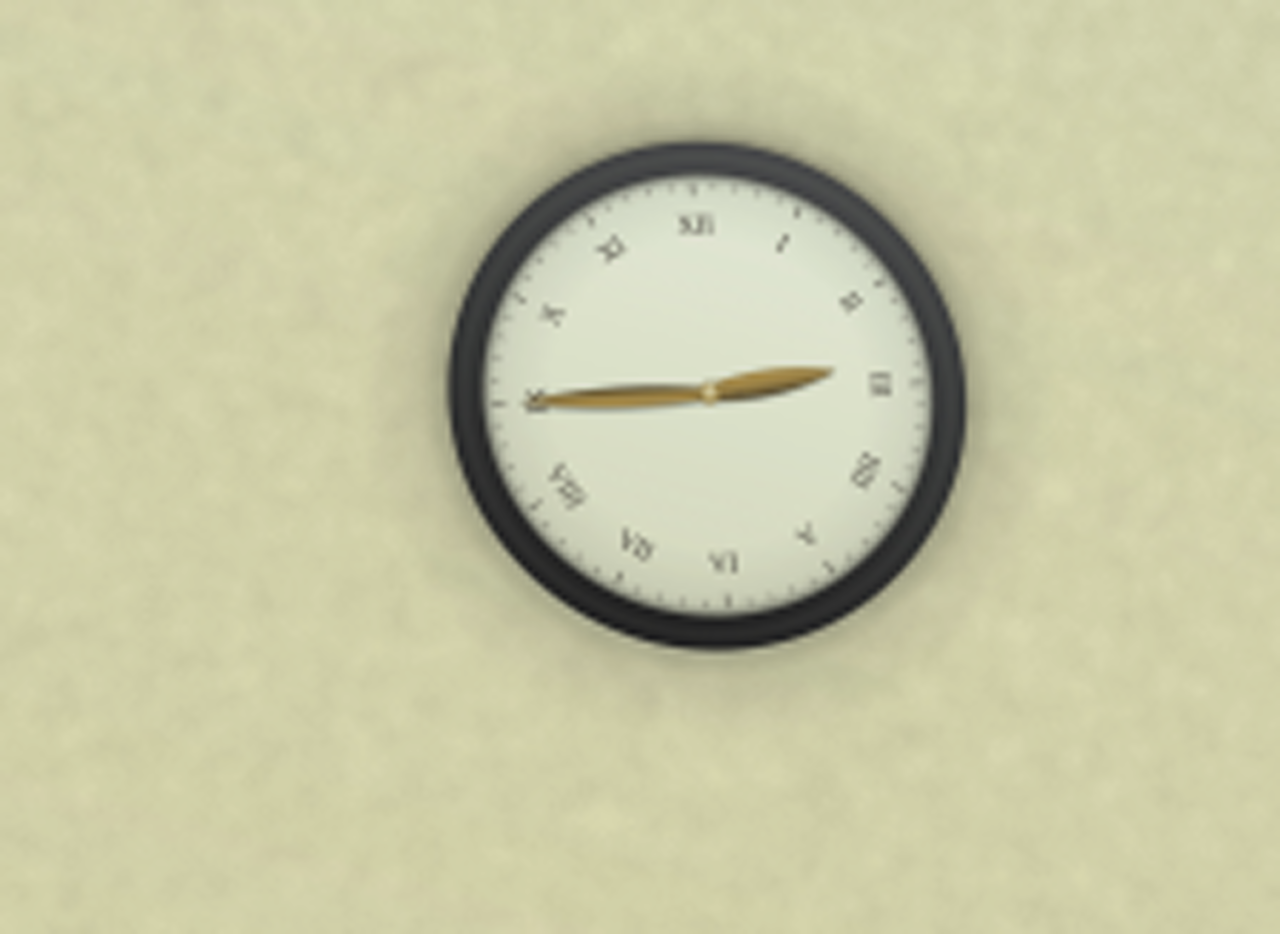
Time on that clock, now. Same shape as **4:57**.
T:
**2:45**
